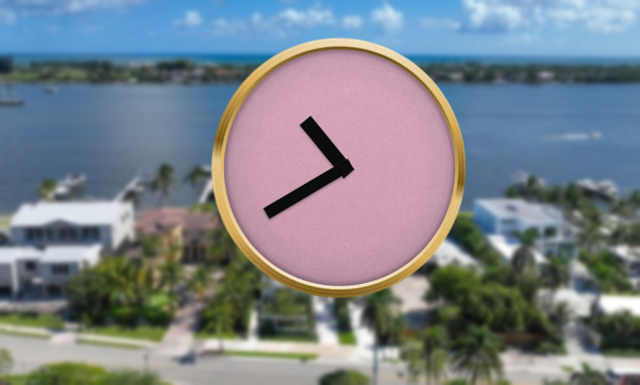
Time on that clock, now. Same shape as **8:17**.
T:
**10:40**
